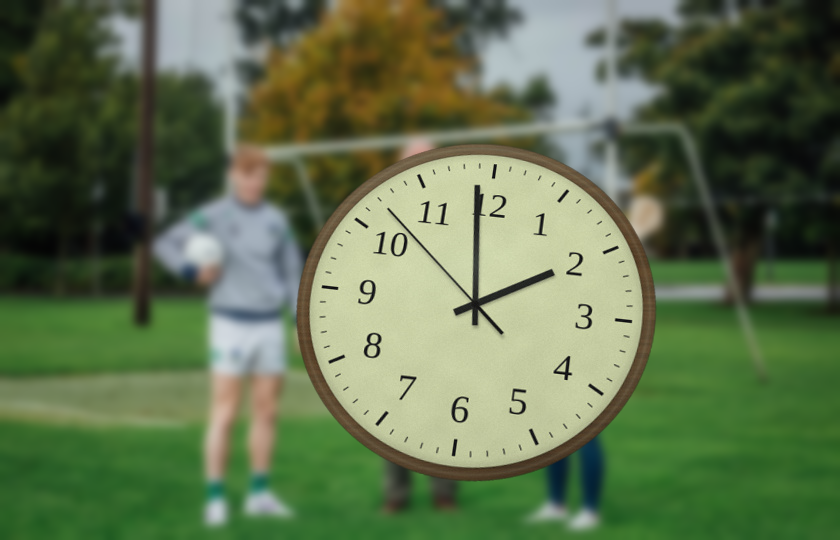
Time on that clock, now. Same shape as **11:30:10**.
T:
**1:58:52**
